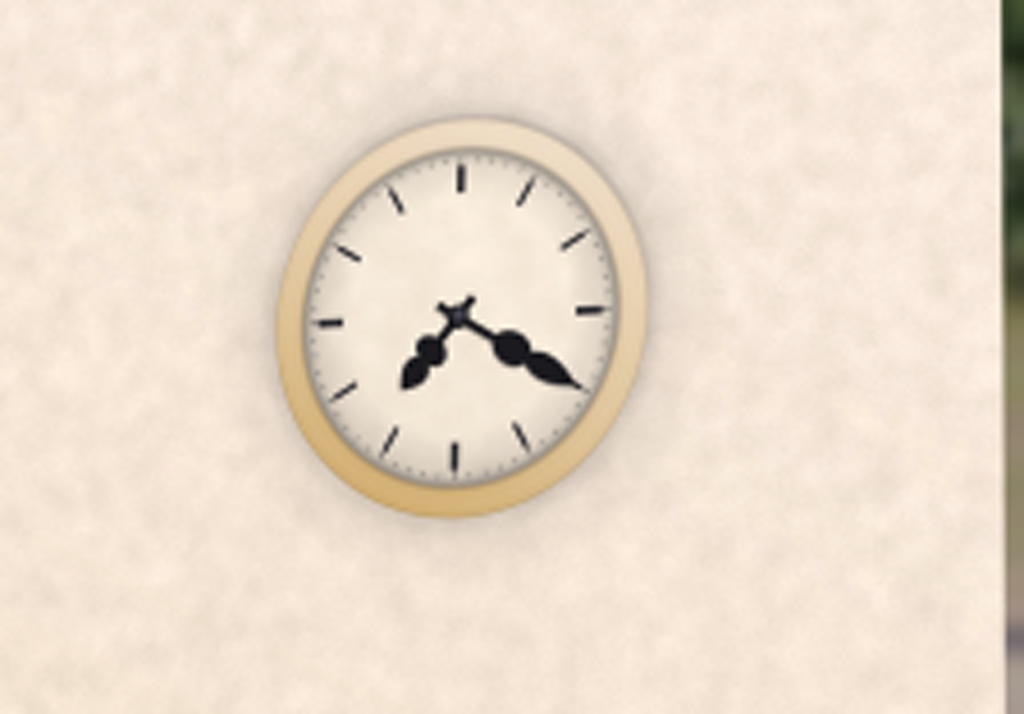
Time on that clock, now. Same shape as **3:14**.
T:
**7:20**
